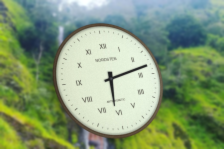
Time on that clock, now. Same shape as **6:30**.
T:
**6:13**
